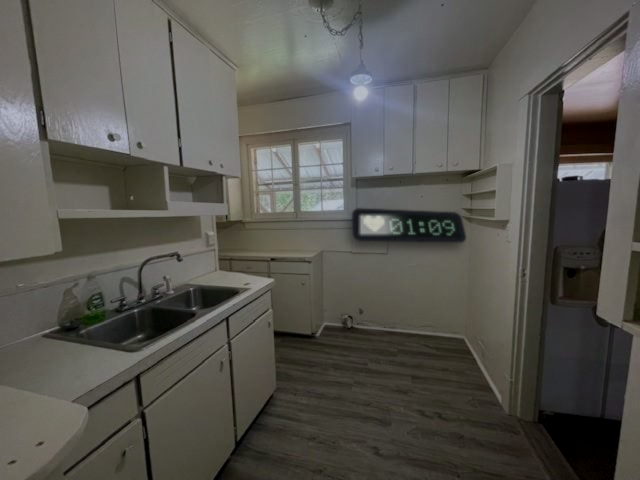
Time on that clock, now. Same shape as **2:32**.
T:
**1:09**
